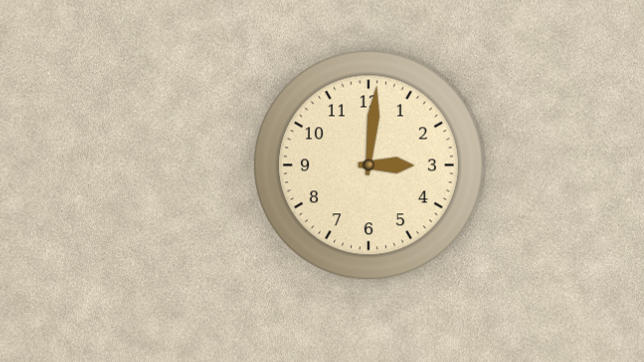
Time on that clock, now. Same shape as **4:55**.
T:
**3:01**
